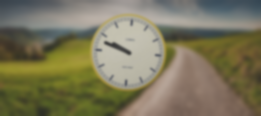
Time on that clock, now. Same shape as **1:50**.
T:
**9:48**
